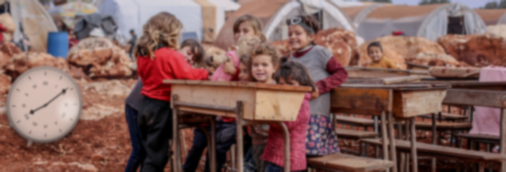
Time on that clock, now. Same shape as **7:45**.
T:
**8:09**
